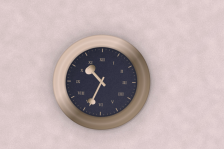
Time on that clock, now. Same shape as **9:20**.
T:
**10:34**
